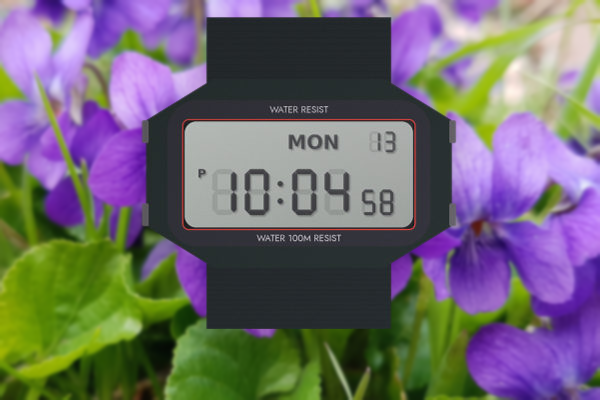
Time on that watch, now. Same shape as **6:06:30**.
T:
**10:04:58**
